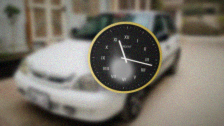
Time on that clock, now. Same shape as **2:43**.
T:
**11:17**
